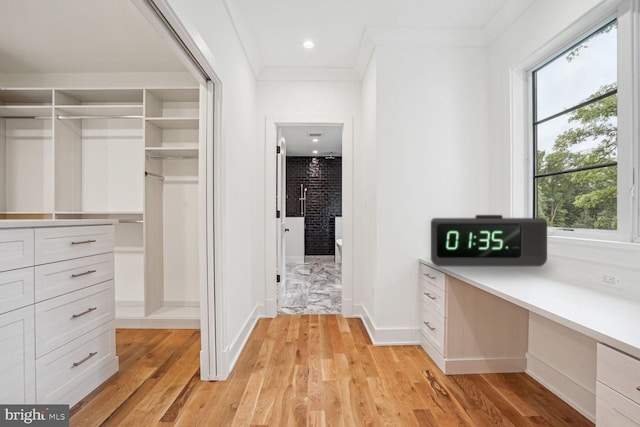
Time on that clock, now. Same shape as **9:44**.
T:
**1:35**
